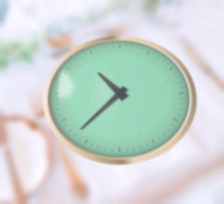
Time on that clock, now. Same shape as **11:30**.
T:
**10:37**
